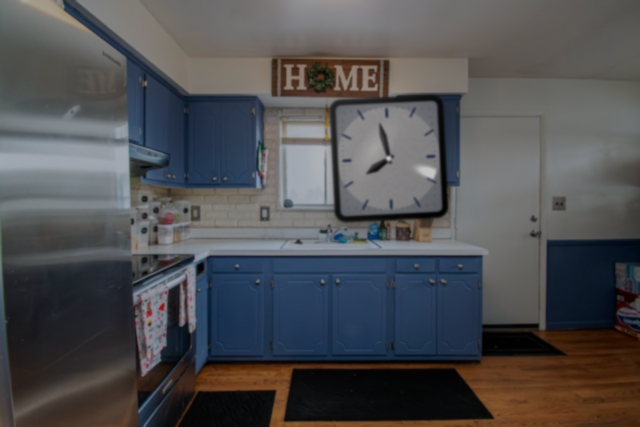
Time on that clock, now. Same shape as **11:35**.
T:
**7:58**
